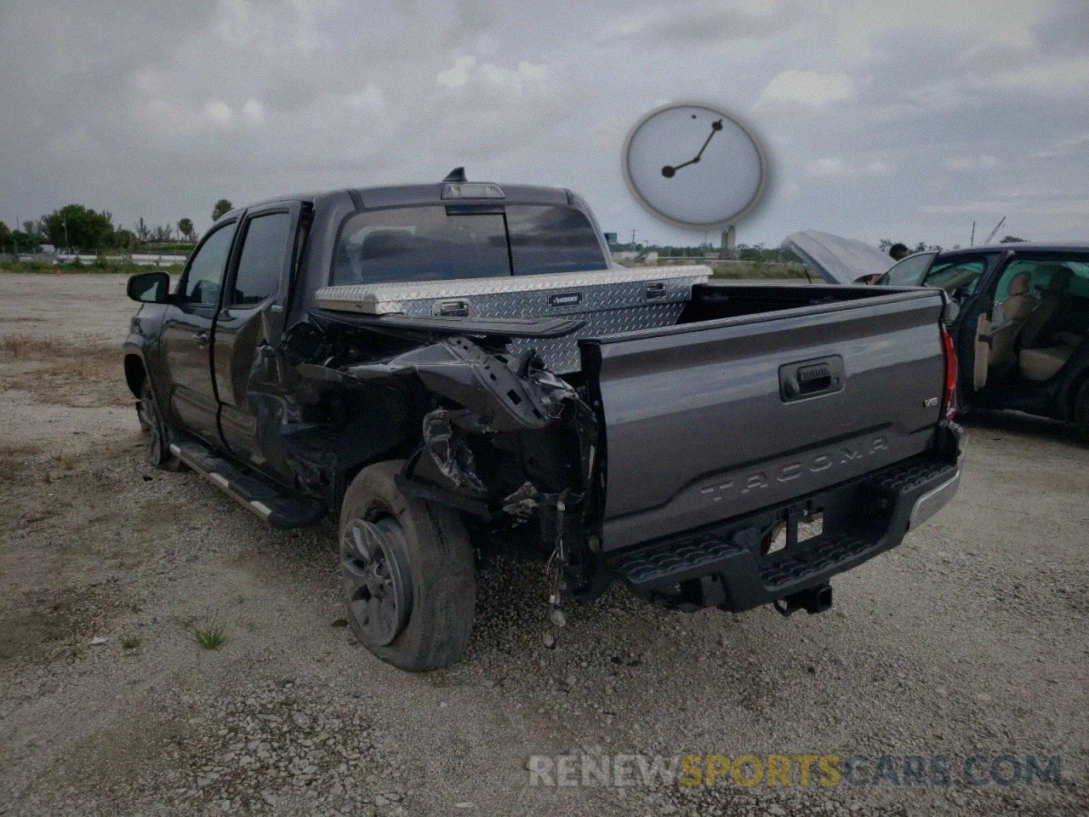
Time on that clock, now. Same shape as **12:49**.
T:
**8:05**
